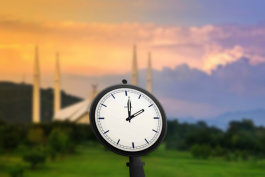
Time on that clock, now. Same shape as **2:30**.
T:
**2:01**
